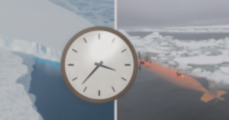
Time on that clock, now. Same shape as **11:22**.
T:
**3:37**
